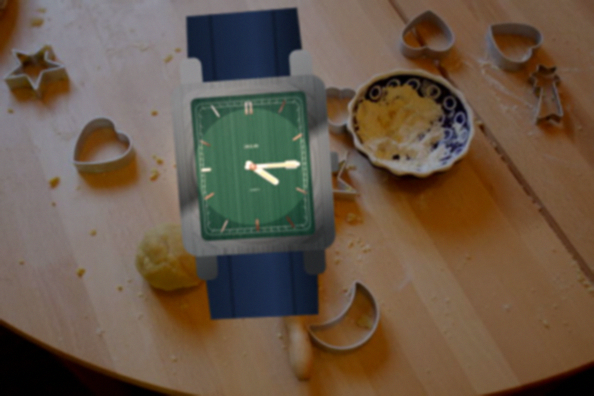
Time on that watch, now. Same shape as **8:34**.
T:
**4:15**
